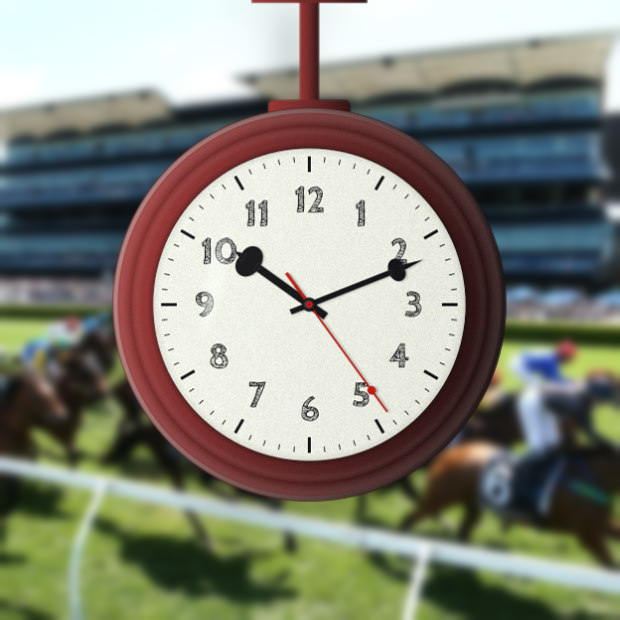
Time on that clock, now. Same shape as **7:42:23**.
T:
**10:11:24**
